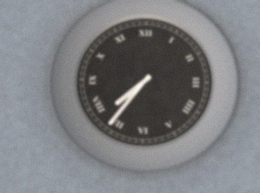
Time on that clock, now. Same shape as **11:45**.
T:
**7:36**
